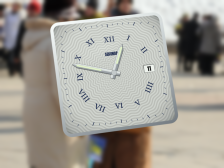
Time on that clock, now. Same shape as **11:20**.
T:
**12:48**
